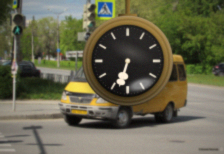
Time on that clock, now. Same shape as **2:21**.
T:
**6:33**
